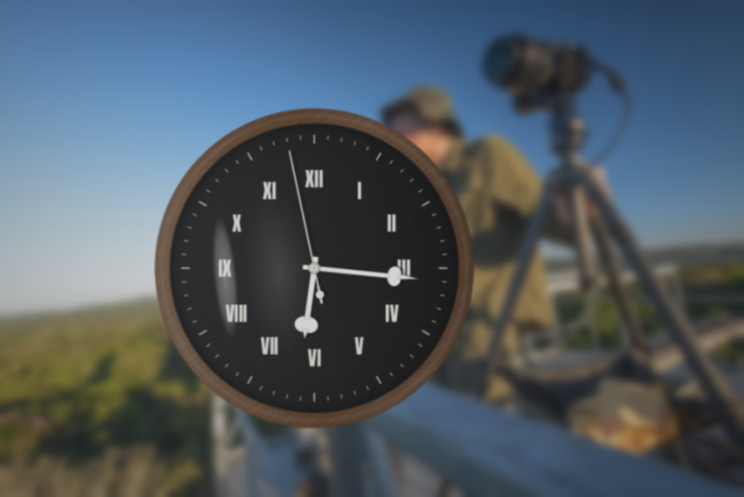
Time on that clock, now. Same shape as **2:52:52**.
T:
**6:15:58**
